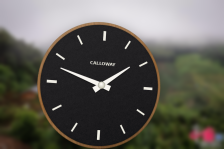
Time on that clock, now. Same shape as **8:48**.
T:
**1:48**
